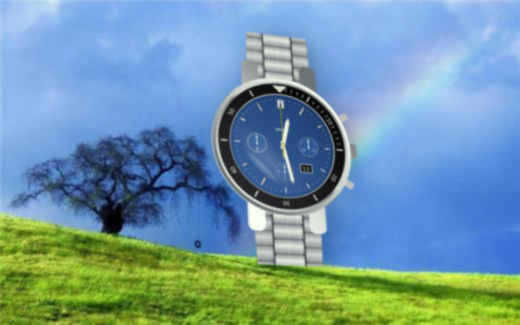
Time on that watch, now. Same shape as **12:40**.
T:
**12:28**
